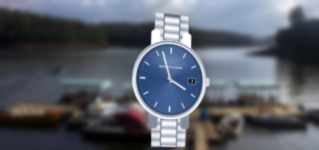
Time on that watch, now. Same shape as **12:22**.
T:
**3:57**
